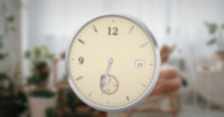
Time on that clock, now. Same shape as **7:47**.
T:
**6:32**
